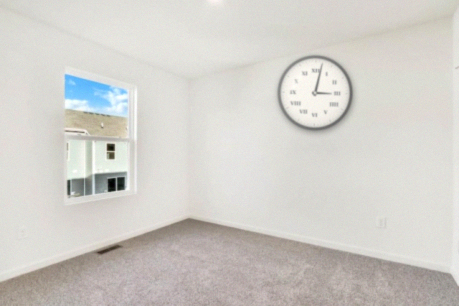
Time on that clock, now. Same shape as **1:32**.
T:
**3:02**
